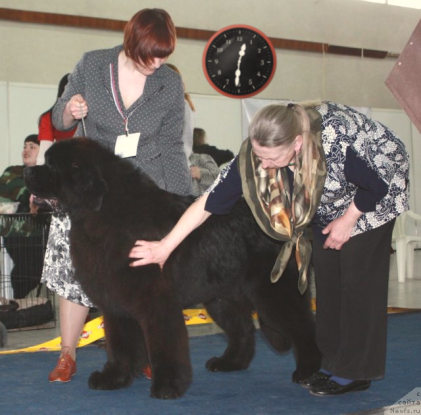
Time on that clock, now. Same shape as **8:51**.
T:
**12:31**
